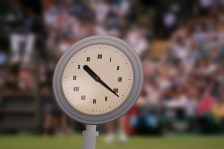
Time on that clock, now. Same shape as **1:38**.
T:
**10:21**
